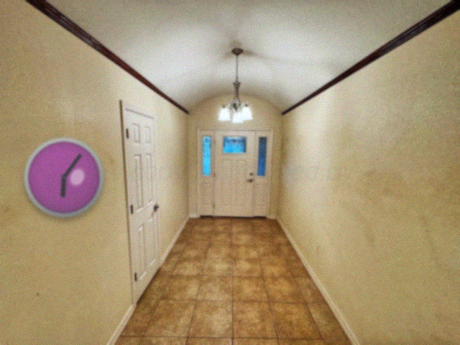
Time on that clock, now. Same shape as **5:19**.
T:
**6:06**
